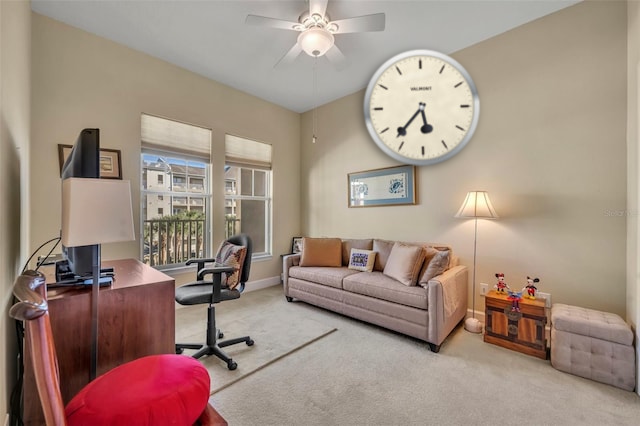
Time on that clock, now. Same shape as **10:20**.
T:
**5:37**
